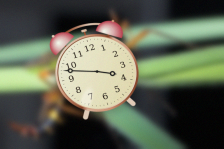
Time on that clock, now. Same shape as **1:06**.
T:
**3:48**
